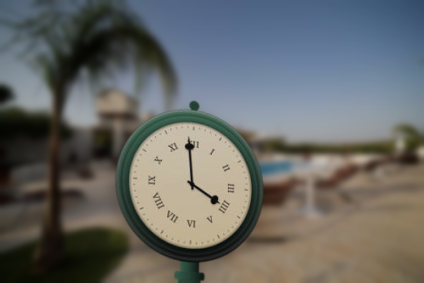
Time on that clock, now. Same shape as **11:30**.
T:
**3:59**
